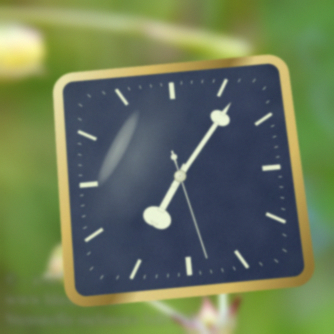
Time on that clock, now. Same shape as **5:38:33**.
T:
**7:06:28**
